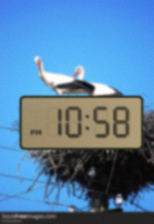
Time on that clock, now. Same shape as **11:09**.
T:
**10:58**
